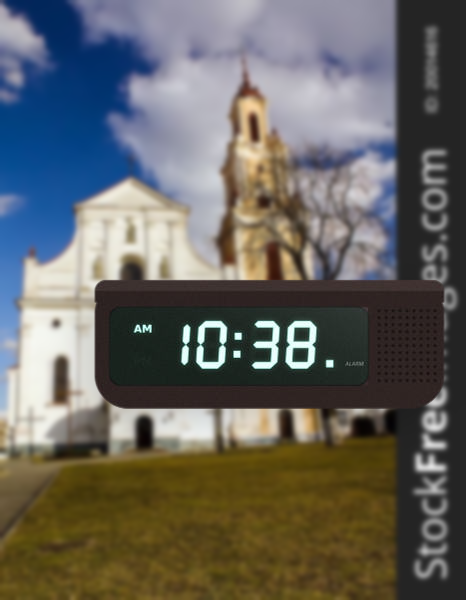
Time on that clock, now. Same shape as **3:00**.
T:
**10:38**
